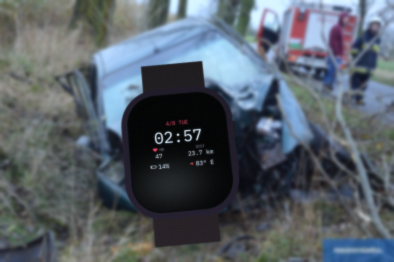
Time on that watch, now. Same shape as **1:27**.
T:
**2:57**
